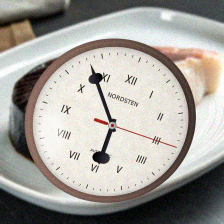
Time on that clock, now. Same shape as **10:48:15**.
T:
**5:53:15**
